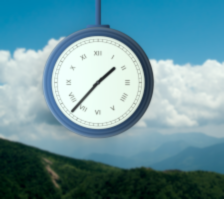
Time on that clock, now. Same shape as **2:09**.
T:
**1:37**
